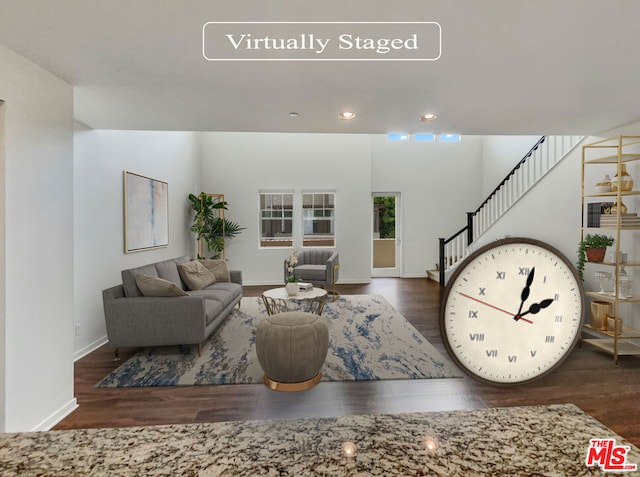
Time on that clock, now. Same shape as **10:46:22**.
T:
**2:01:48**
